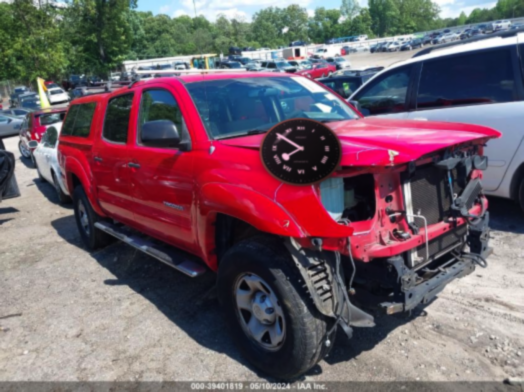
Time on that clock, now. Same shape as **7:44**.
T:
**7:51**
